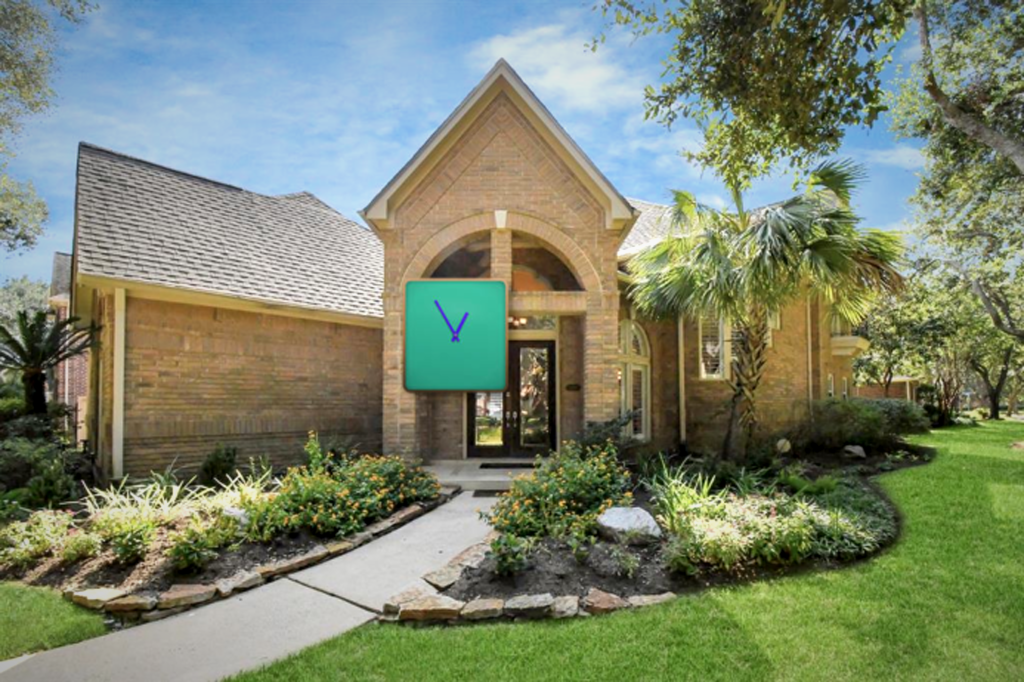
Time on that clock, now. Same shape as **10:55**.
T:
**12:55**
